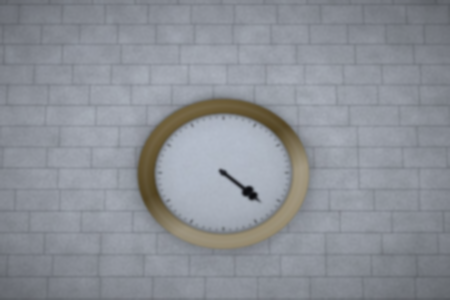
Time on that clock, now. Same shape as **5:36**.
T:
**4:22**
